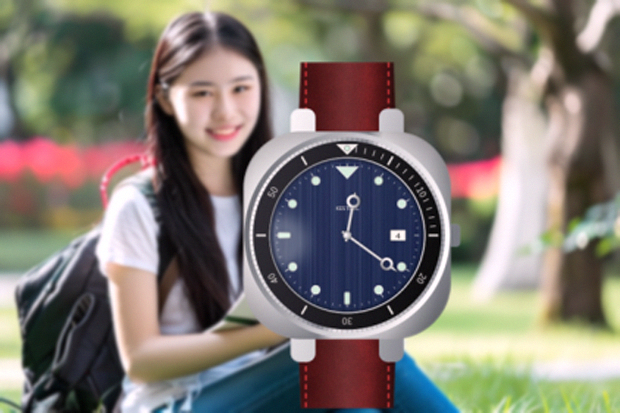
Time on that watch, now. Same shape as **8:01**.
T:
**12:21**
